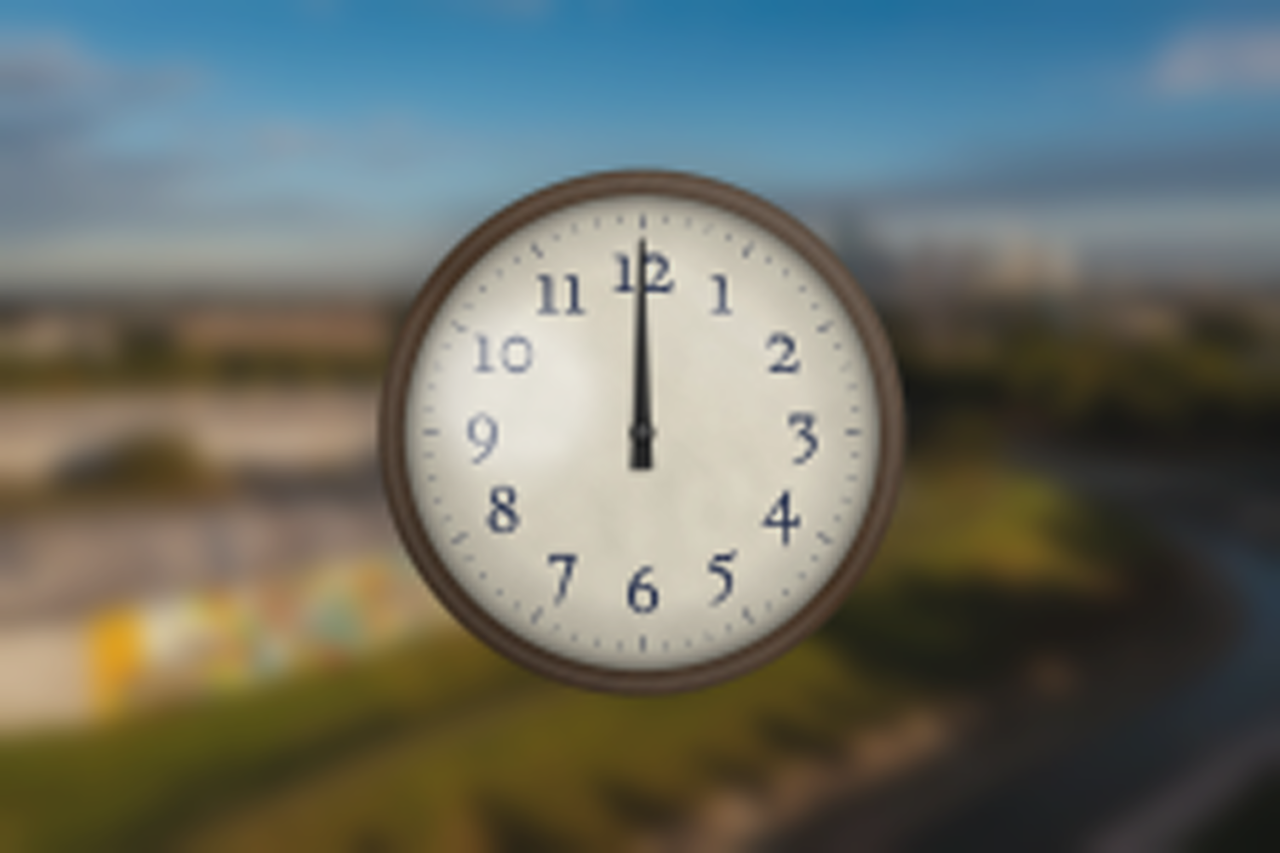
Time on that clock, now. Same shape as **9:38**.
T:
**12:00**
